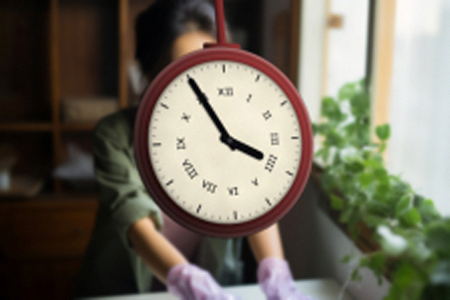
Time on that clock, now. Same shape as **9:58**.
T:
**3:55**
